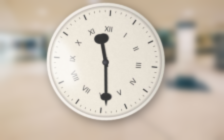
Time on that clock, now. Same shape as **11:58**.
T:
**11:29**
